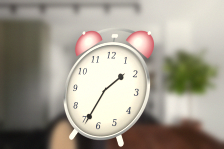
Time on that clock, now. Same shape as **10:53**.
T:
**1:34**
